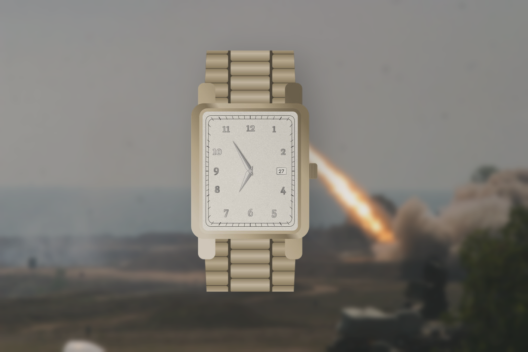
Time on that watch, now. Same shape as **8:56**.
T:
**6:55**
